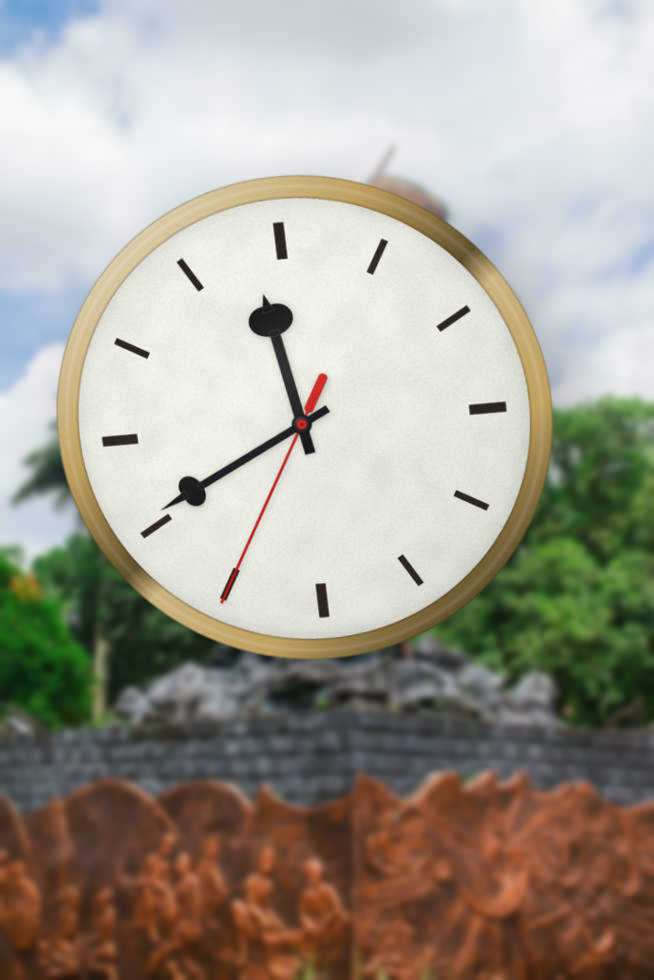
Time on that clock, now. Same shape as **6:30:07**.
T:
**11:40:35**
